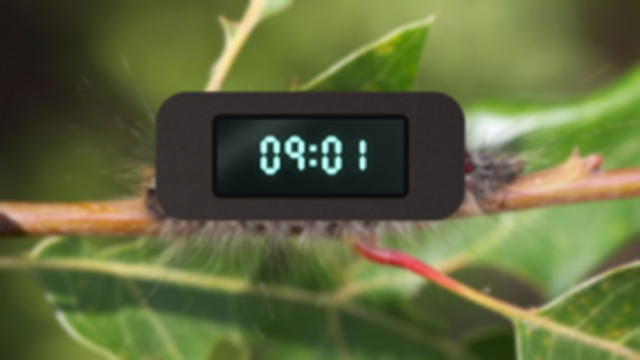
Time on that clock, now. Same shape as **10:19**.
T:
**9:01**
